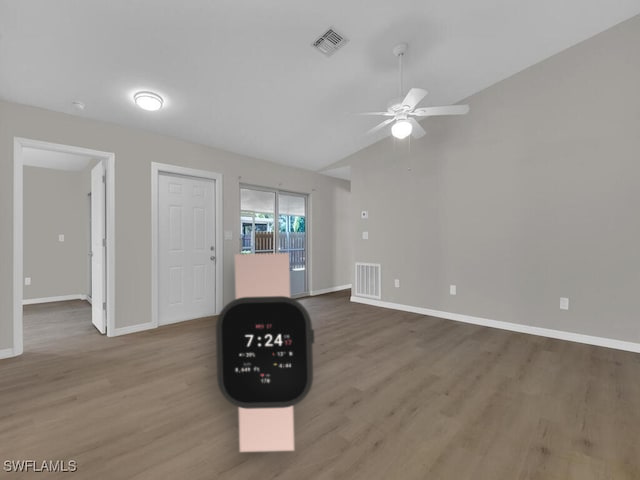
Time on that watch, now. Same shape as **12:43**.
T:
**7:24**
